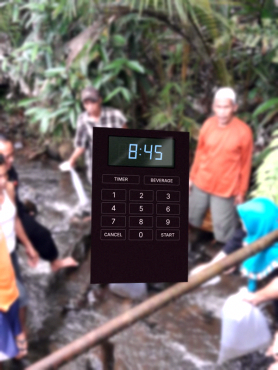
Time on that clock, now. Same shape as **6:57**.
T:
**8:45**
